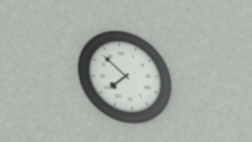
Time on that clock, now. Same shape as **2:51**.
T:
**7:53**
